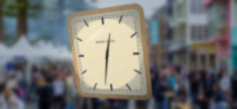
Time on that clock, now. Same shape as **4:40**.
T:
**12:32**
